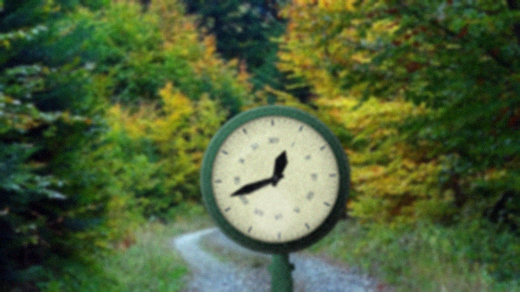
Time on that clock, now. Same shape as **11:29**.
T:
**12:42**
